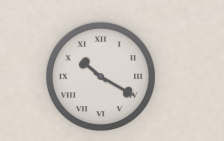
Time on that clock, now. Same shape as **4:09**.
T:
**10:20**
